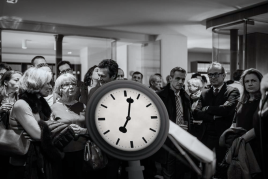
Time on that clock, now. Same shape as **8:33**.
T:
**7:02**
